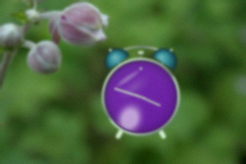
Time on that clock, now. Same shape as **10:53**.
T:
**3:48**
